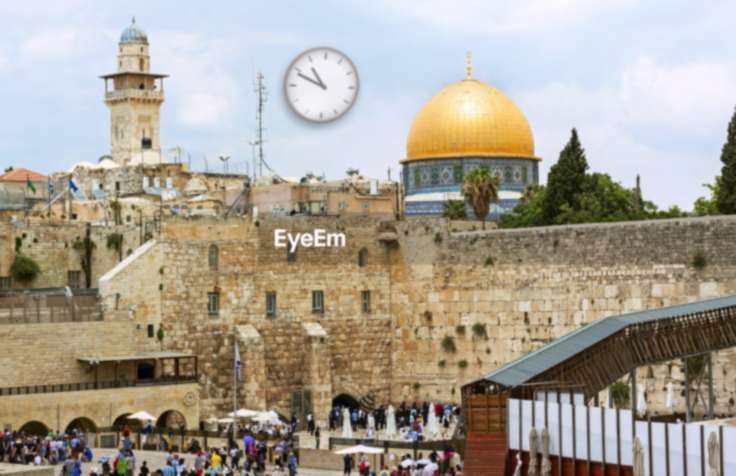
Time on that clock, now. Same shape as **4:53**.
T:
**10:49**
